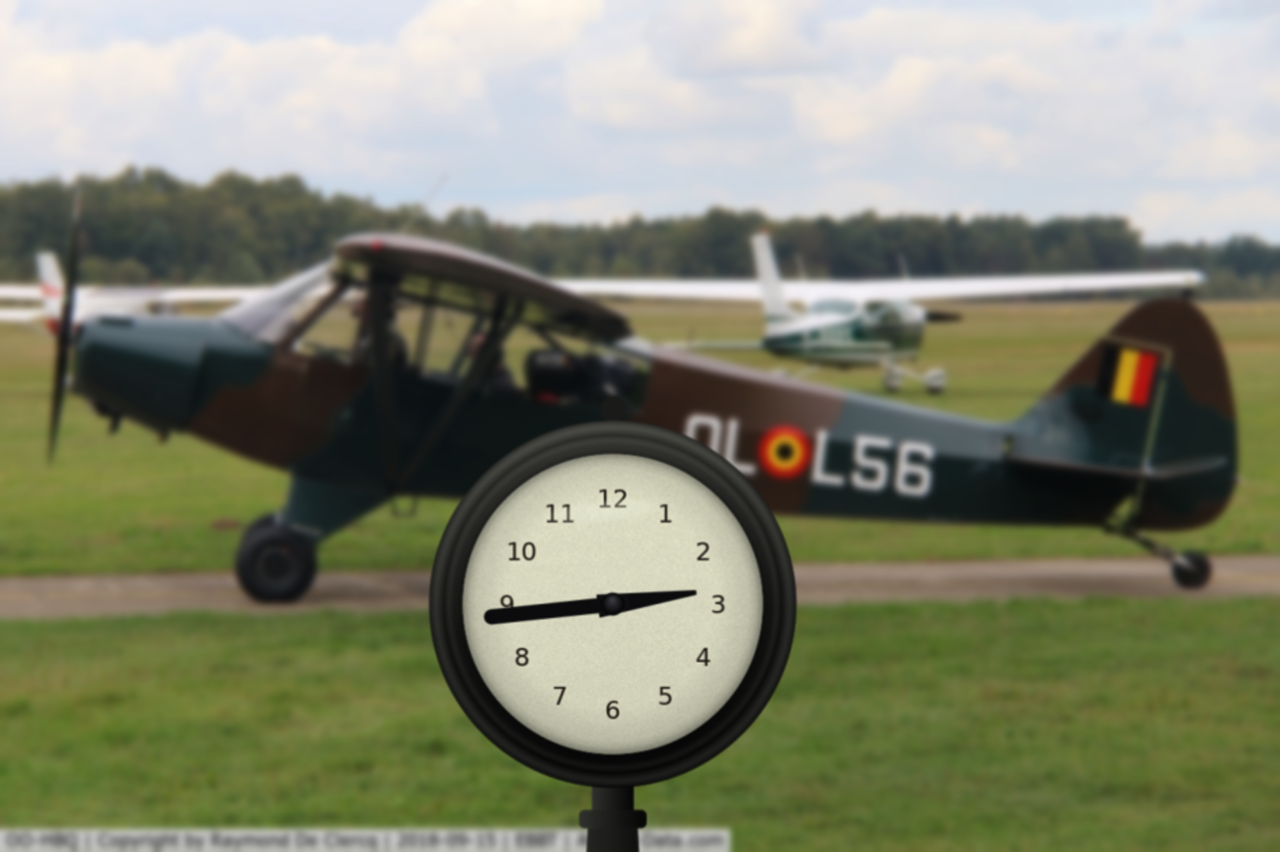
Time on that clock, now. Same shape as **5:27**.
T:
**2:44**
